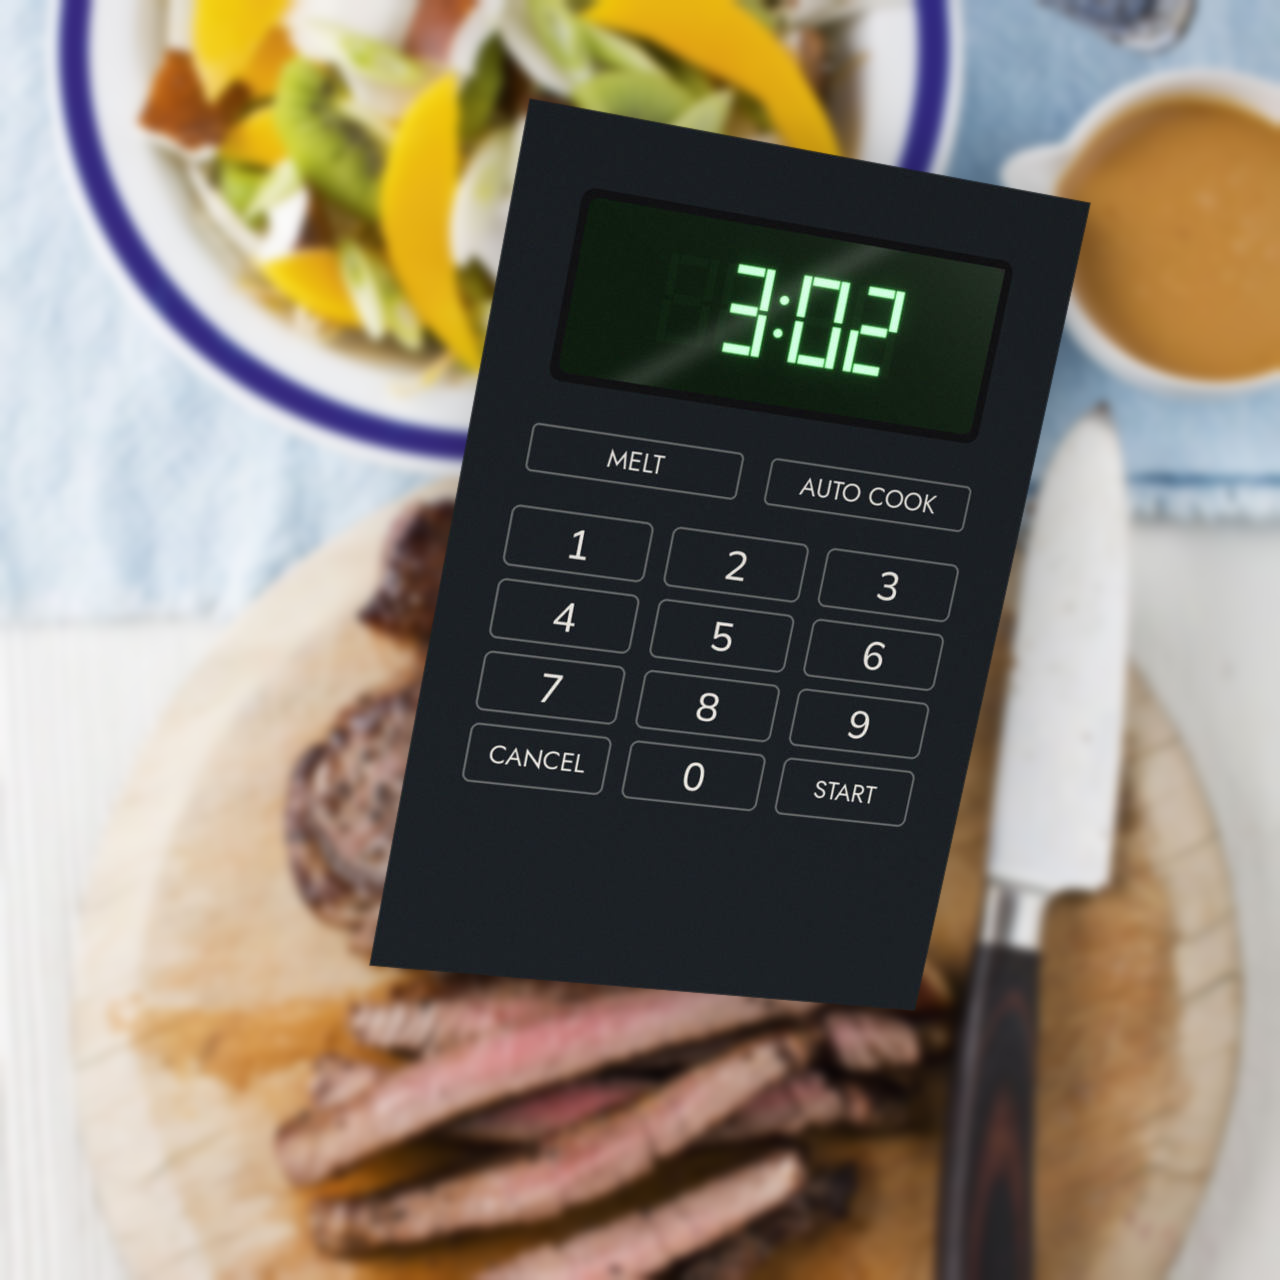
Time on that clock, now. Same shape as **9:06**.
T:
**3:02**
